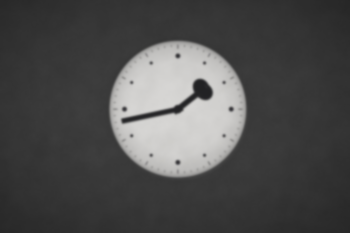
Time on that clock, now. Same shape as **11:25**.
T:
**1:43**
